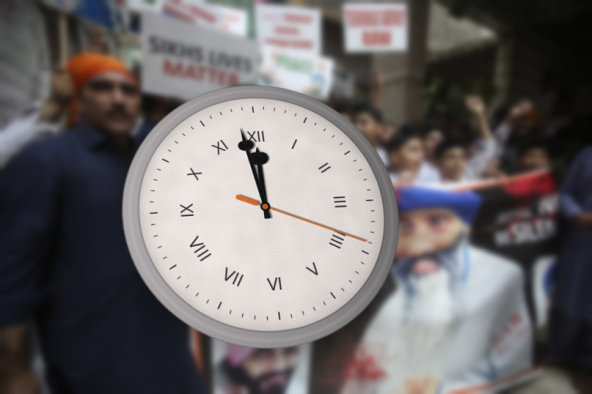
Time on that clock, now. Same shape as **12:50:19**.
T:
**11:58:19**
